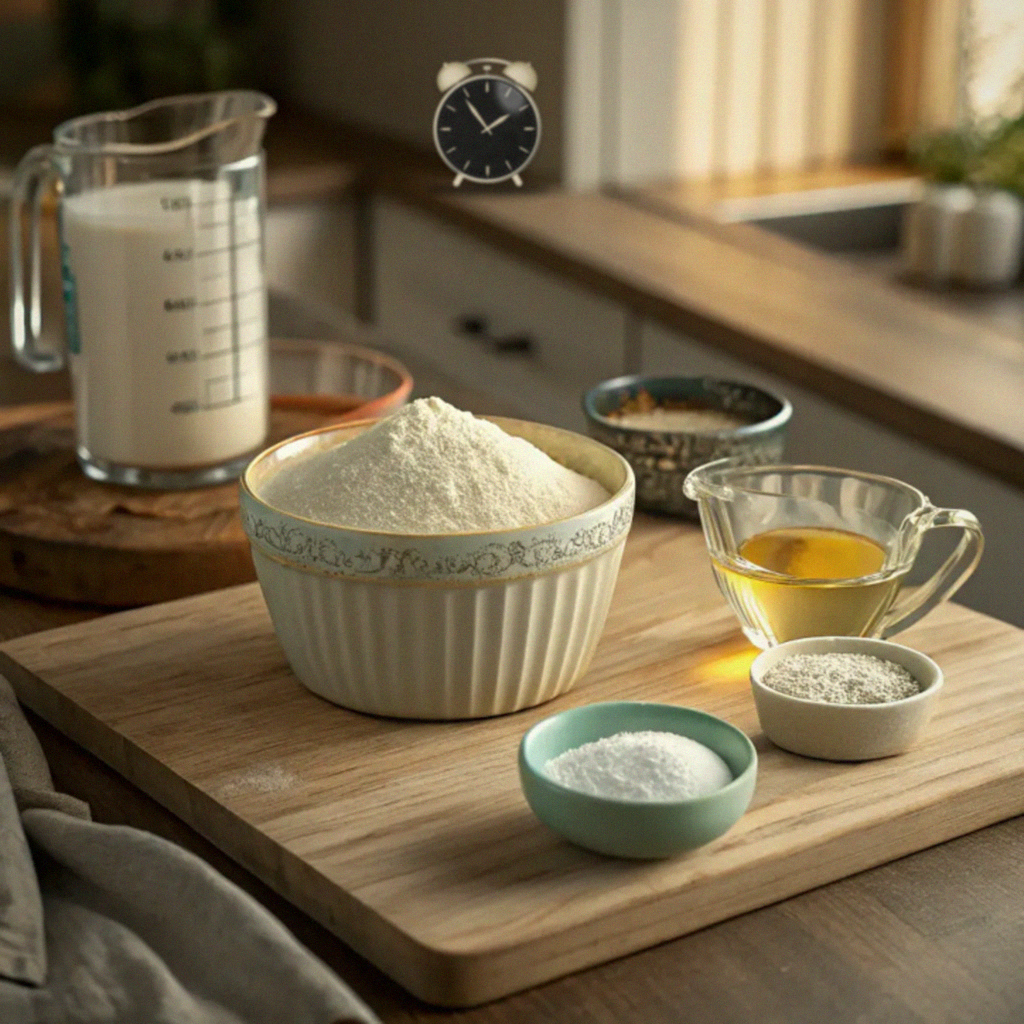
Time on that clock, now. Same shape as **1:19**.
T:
**1:54**
